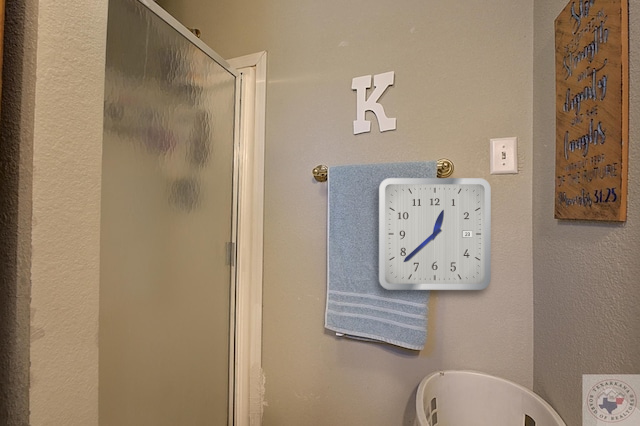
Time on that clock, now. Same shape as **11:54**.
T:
**12:38**
